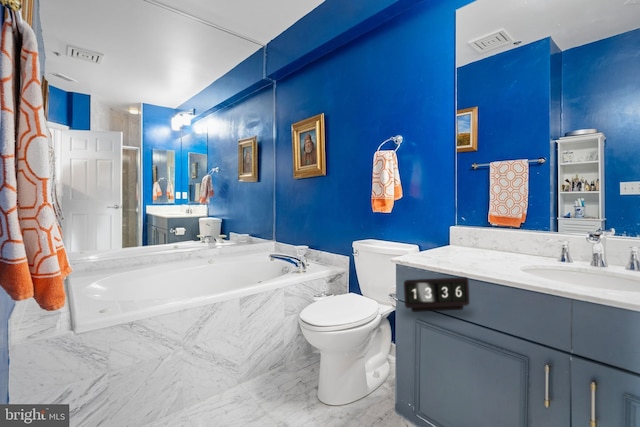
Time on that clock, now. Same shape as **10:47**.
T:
**13:36**
